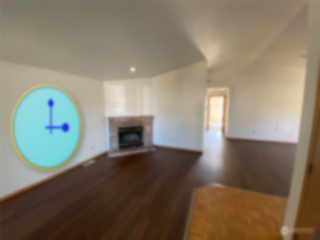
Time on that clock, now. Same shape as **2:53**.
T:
**3:00**
